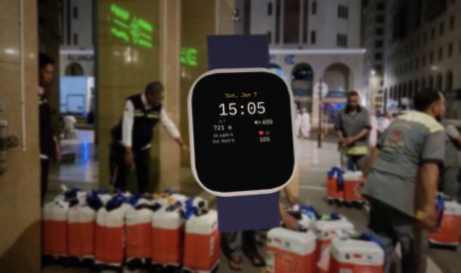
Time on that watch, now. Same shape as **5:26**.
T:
**15:05**
